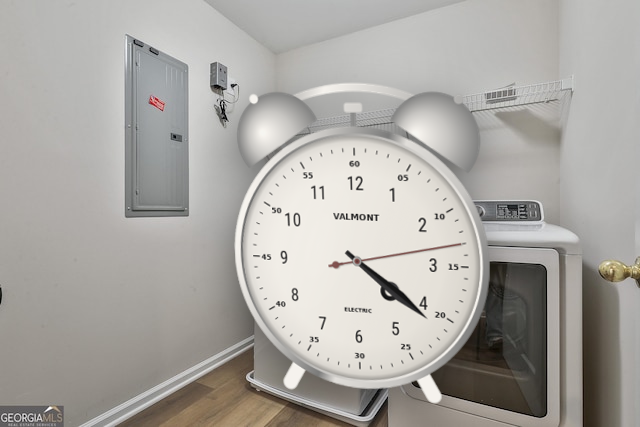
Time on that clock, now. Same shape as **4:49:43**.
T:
**4:21:13**
